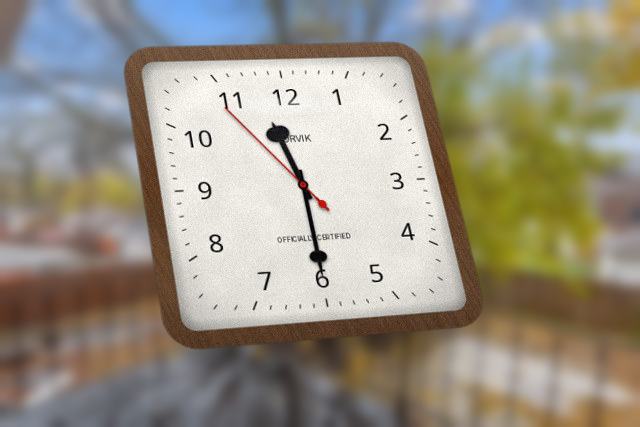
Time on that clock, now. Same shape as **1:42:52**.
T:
**11:29:54**
